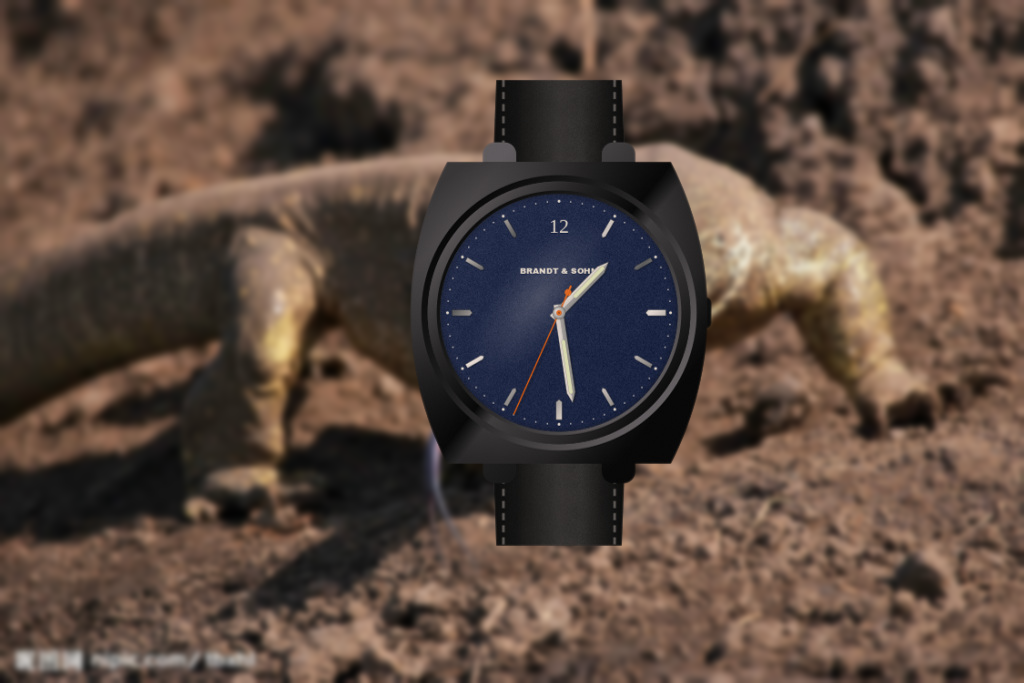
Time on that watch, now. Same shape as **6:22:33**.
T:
**1:28:34**
